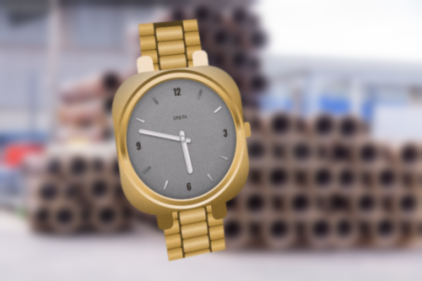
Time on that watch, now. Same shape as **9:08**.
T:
**5:48**
